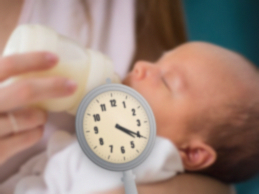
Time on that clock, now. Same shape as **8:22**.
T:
**4:20**
